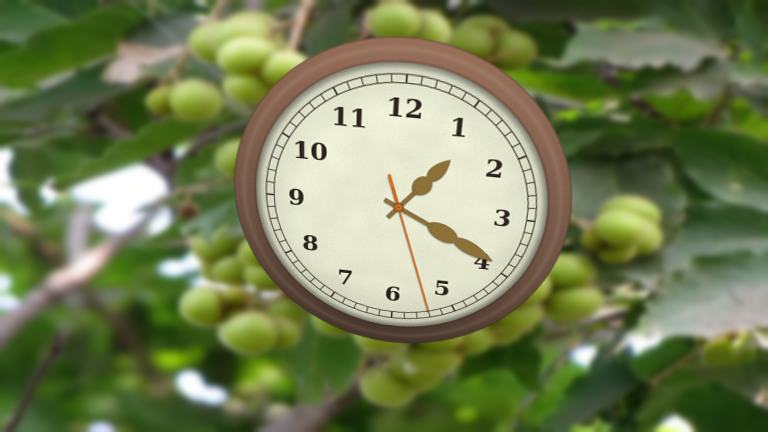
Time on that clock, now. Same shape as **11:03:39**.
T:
**1:19:27**
